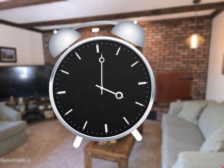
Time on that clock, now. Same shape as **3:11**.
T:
**4:01**
